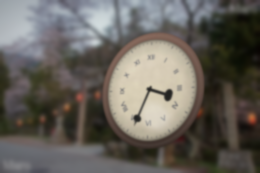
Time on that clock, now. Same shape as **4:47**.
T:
**3:34**
